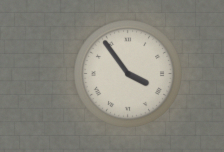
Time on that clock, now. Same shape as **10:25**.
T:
**3:54**
